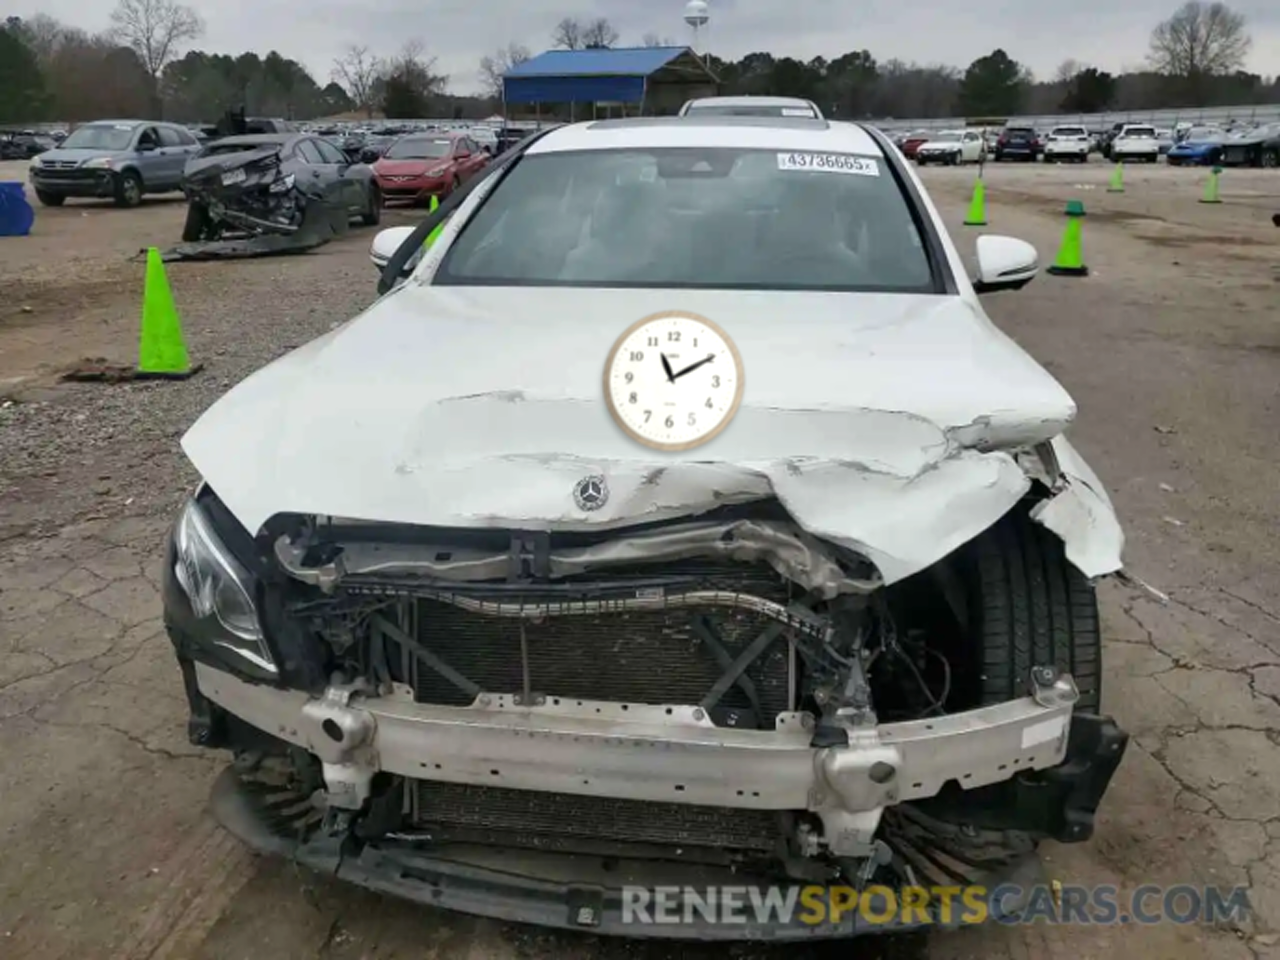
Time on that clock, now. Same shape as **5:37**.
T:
**11:10**
